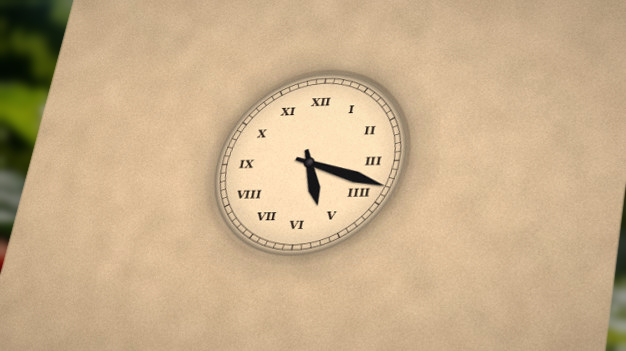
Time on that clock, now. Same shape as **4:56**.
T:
**5:18**
